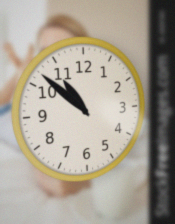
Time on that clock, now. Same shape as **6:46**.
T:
**10:52**
